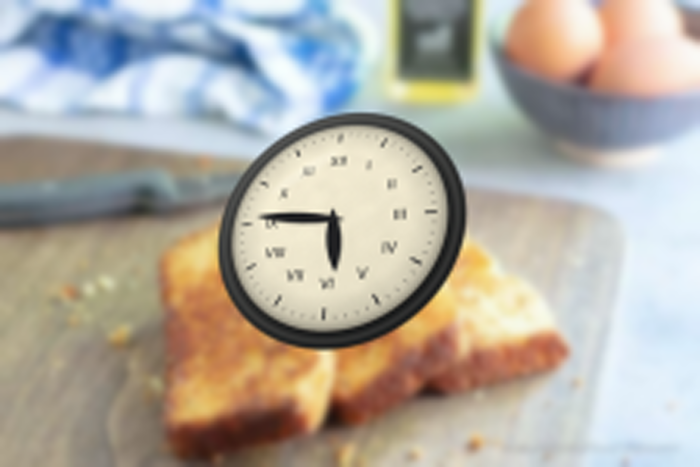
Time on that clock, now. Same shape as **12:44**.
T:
**5:46**
